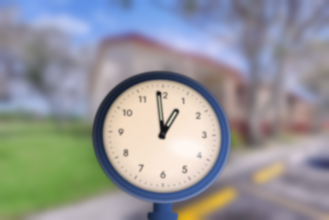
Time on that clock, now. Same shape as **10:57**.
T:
**12:59**
